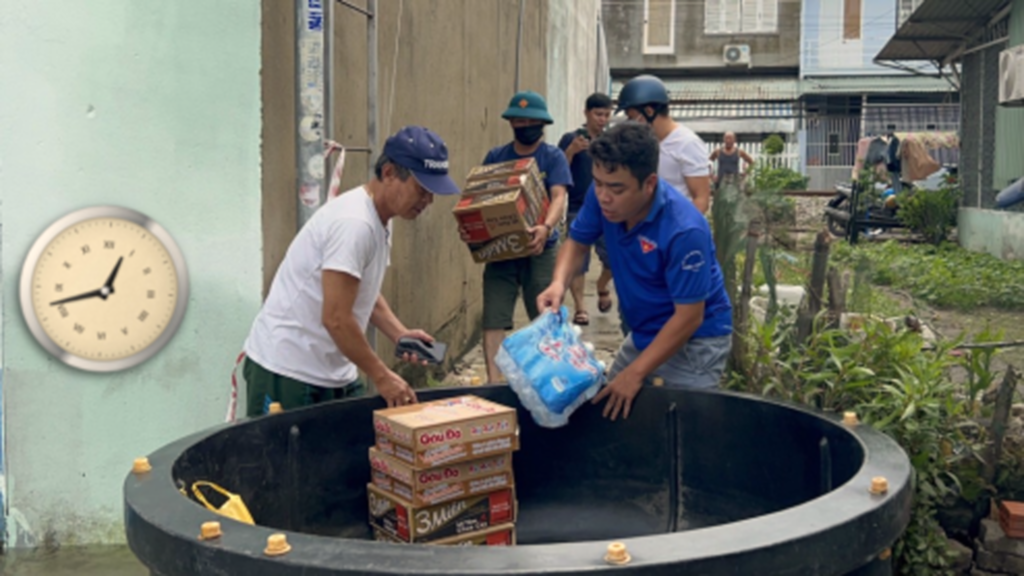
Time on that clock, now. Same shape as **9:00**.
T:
**12:42**
